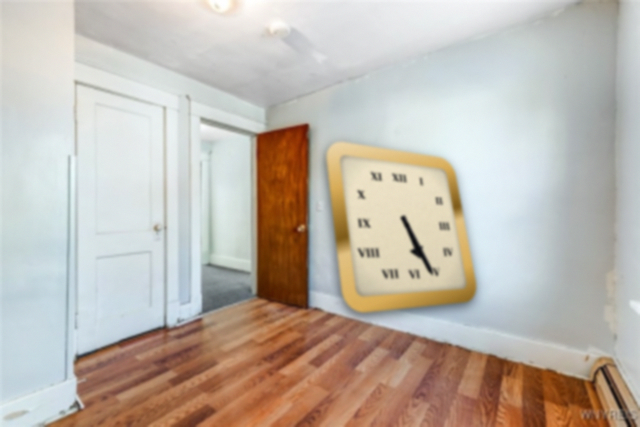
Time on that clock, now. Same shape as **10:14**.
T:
**5:26**
